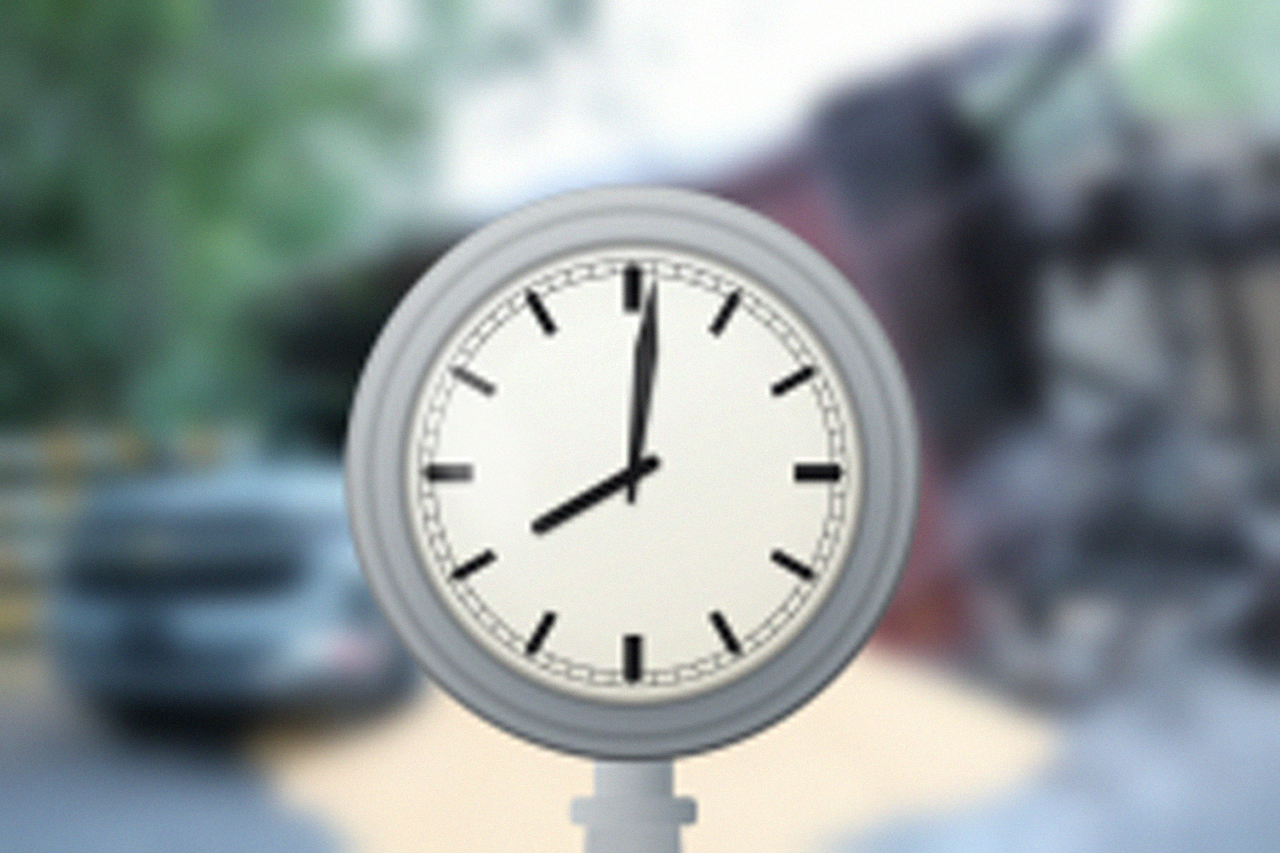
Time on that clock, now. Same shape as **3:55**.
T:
**8:01**
